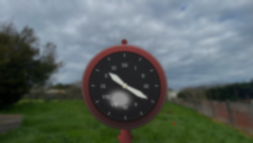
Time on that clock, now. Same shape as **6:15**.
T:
**10:20**
